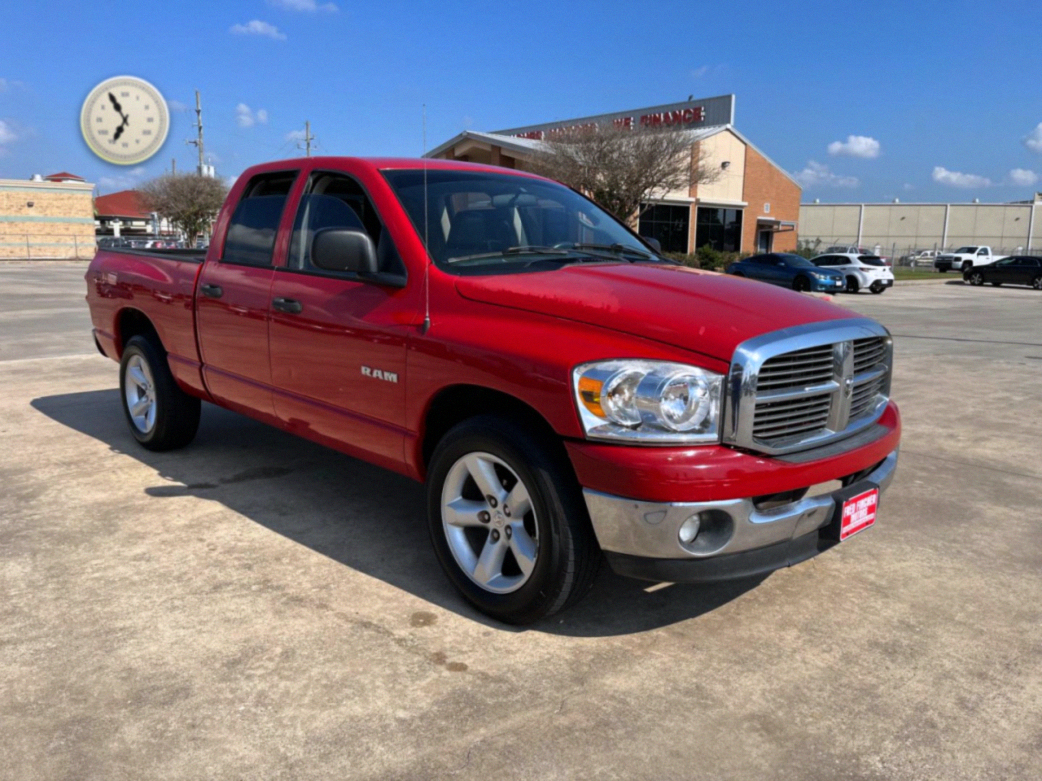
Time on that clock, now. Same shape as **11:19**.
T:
**6:55**
